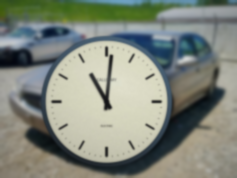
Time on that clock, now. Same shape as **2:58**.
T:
**11:01**
